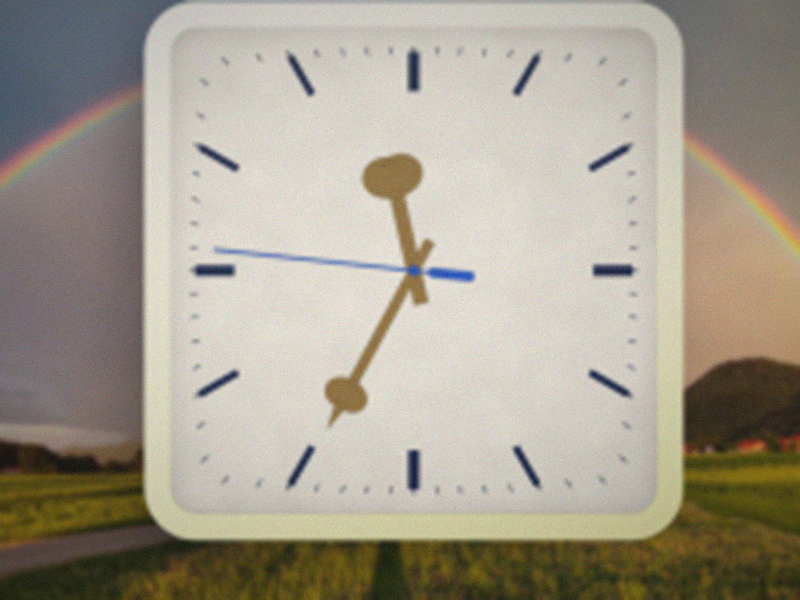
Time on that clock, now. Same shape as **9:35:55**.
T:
**11:34:46**
